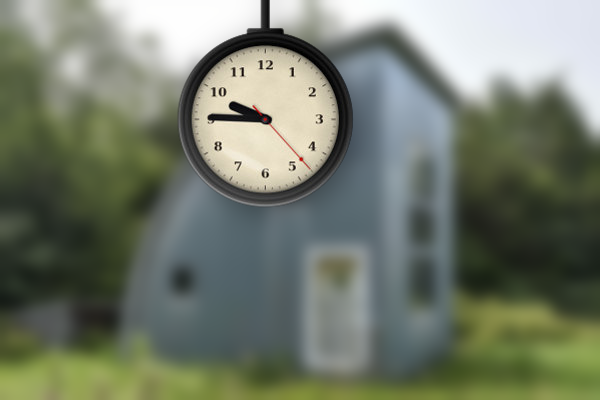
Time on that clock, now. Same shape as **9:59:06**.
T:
**9:45:23**
